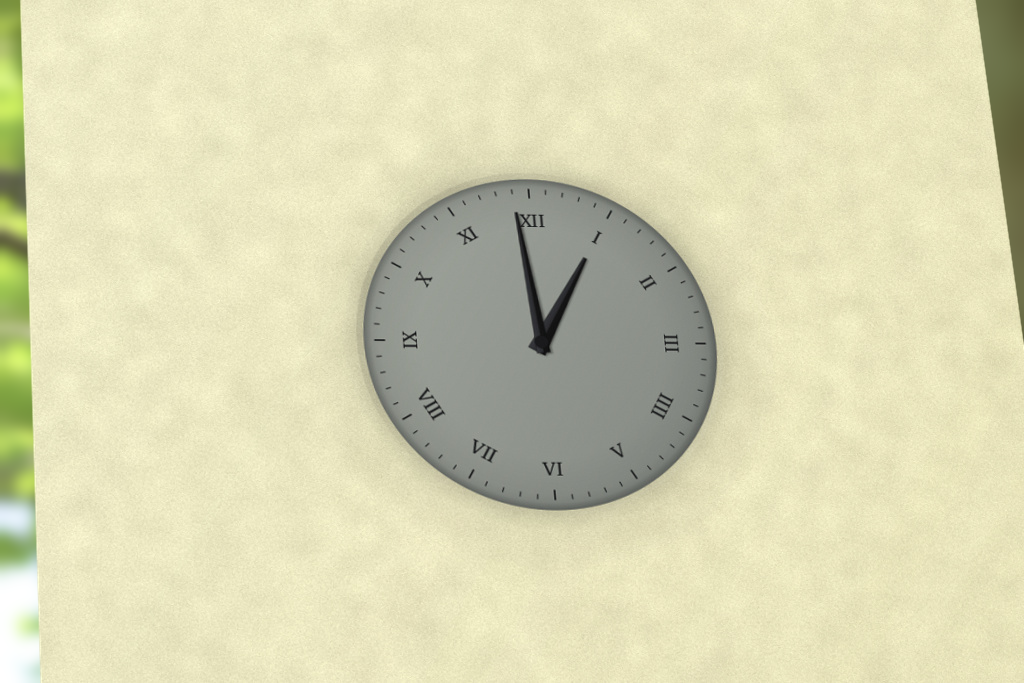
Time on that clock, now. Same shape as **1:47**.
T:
**12:59**
